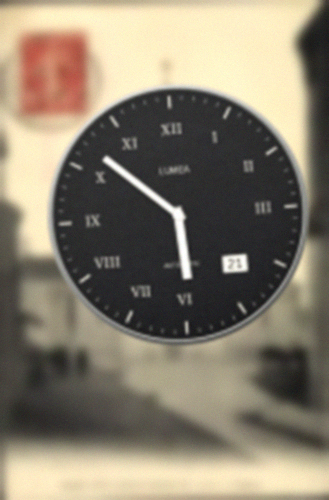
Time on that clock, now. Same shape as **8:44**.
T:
**5:52**
